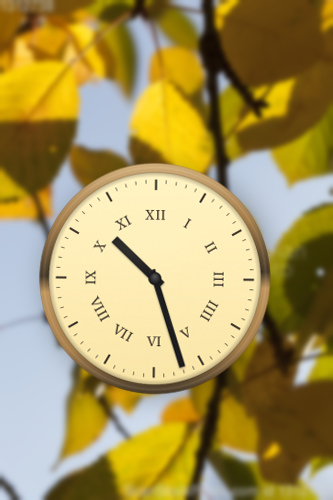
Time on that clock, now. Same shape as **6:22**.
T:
**10:27**
